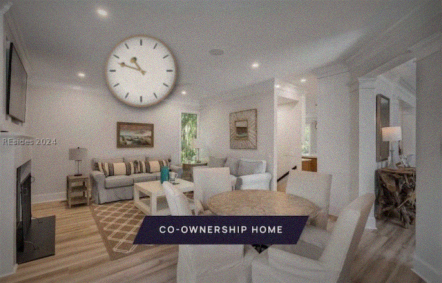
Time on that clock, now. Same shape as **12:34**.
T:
**10:48**
